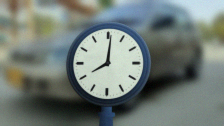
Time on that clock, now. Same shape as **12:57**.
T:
**8:01**
